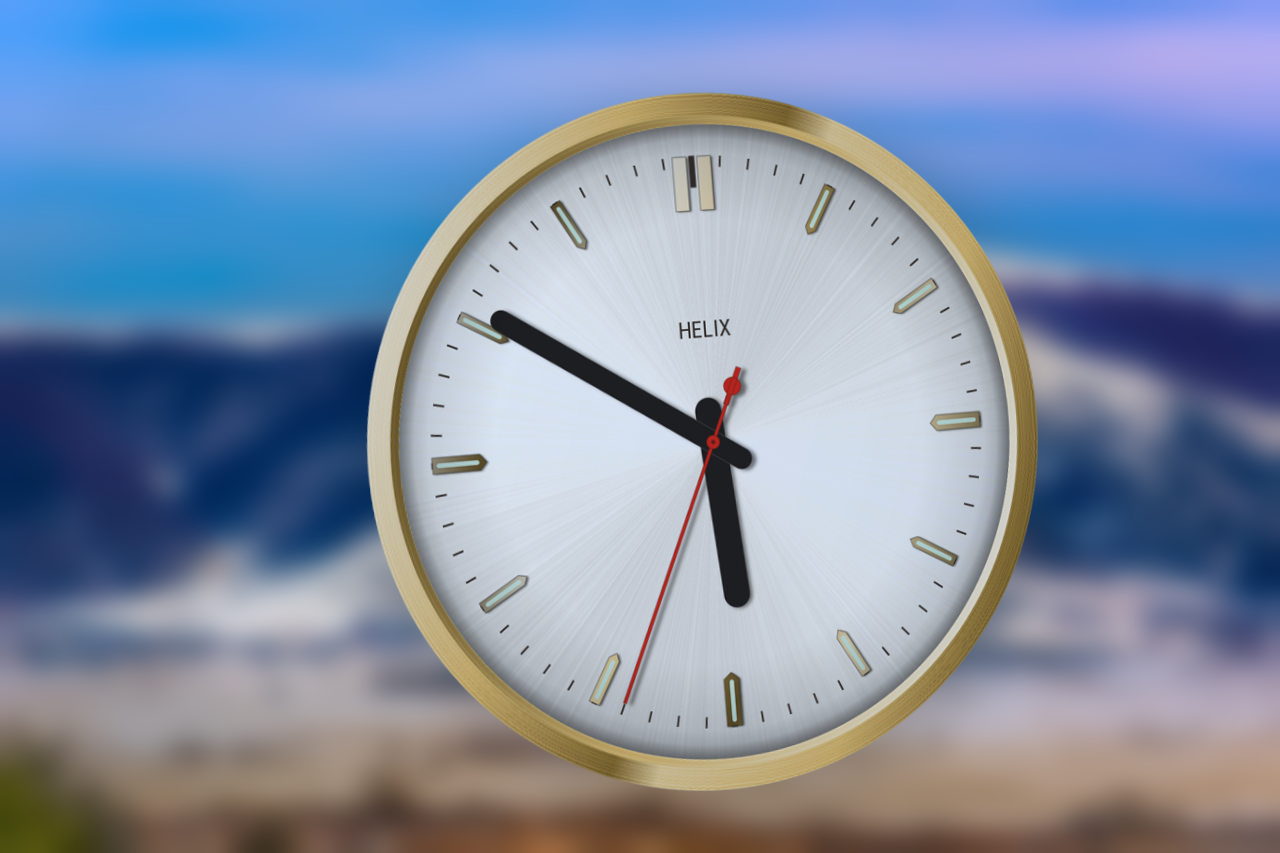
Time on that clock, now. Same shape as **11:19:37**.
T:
**5:50:34**
